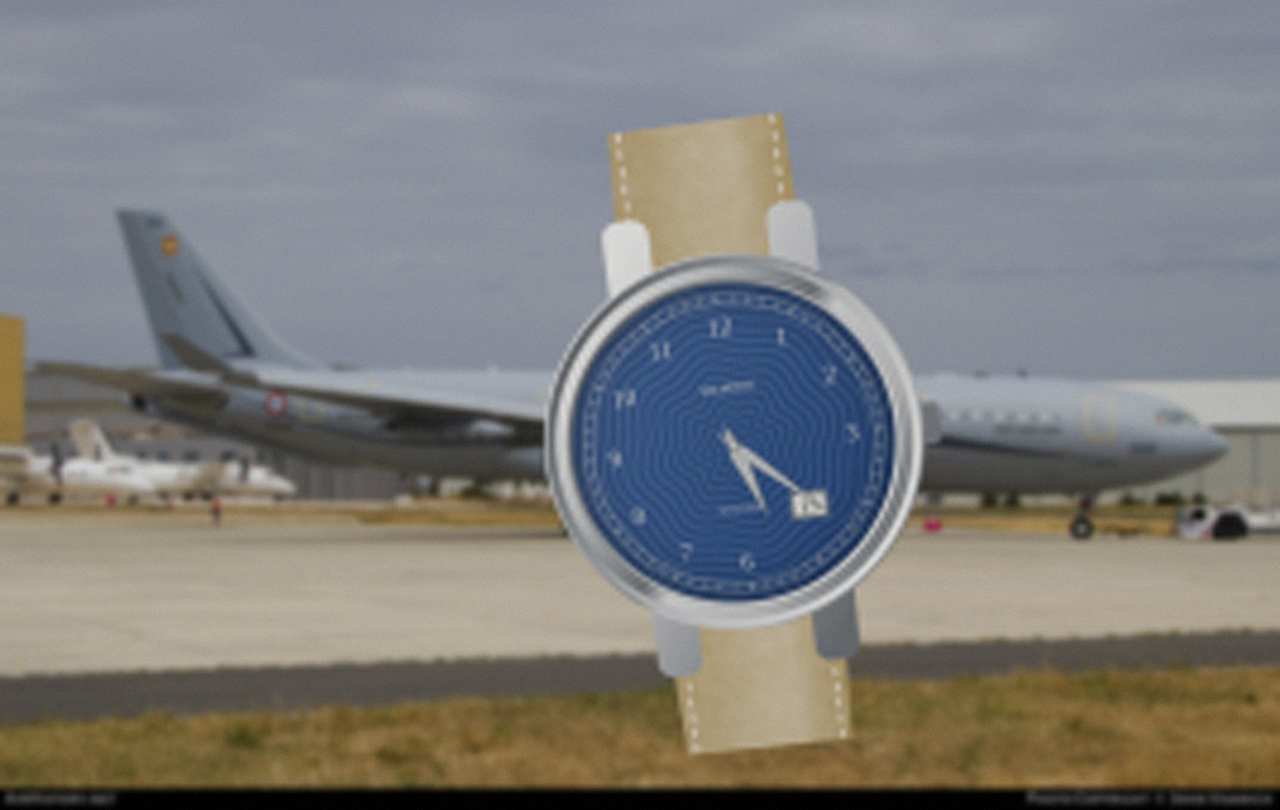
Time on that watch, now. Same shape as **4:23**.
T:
**5:22**
